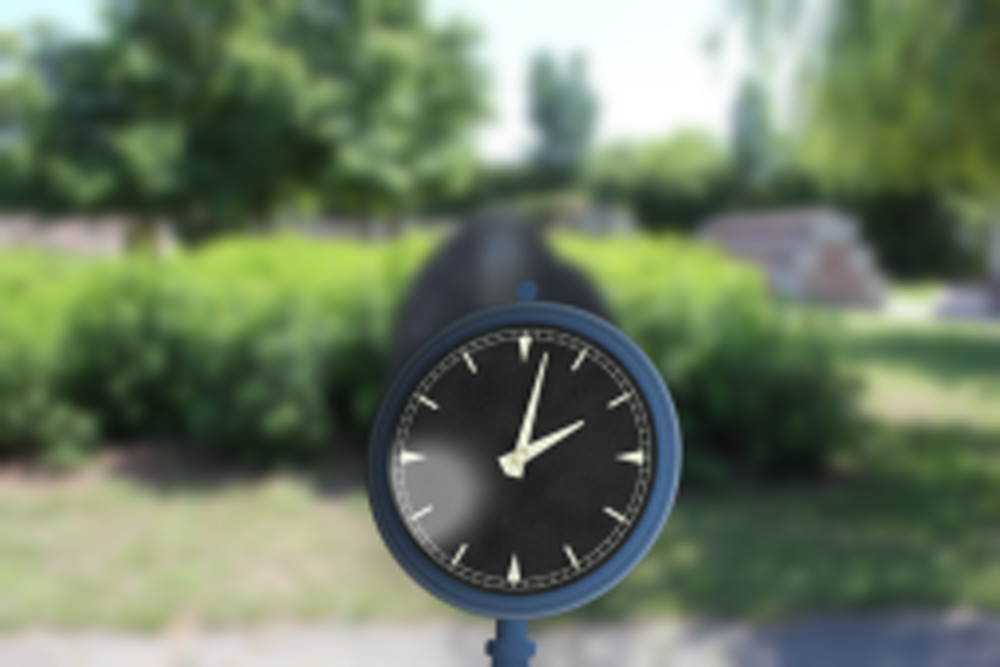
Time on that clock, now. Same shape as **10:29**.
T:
**2:02**
